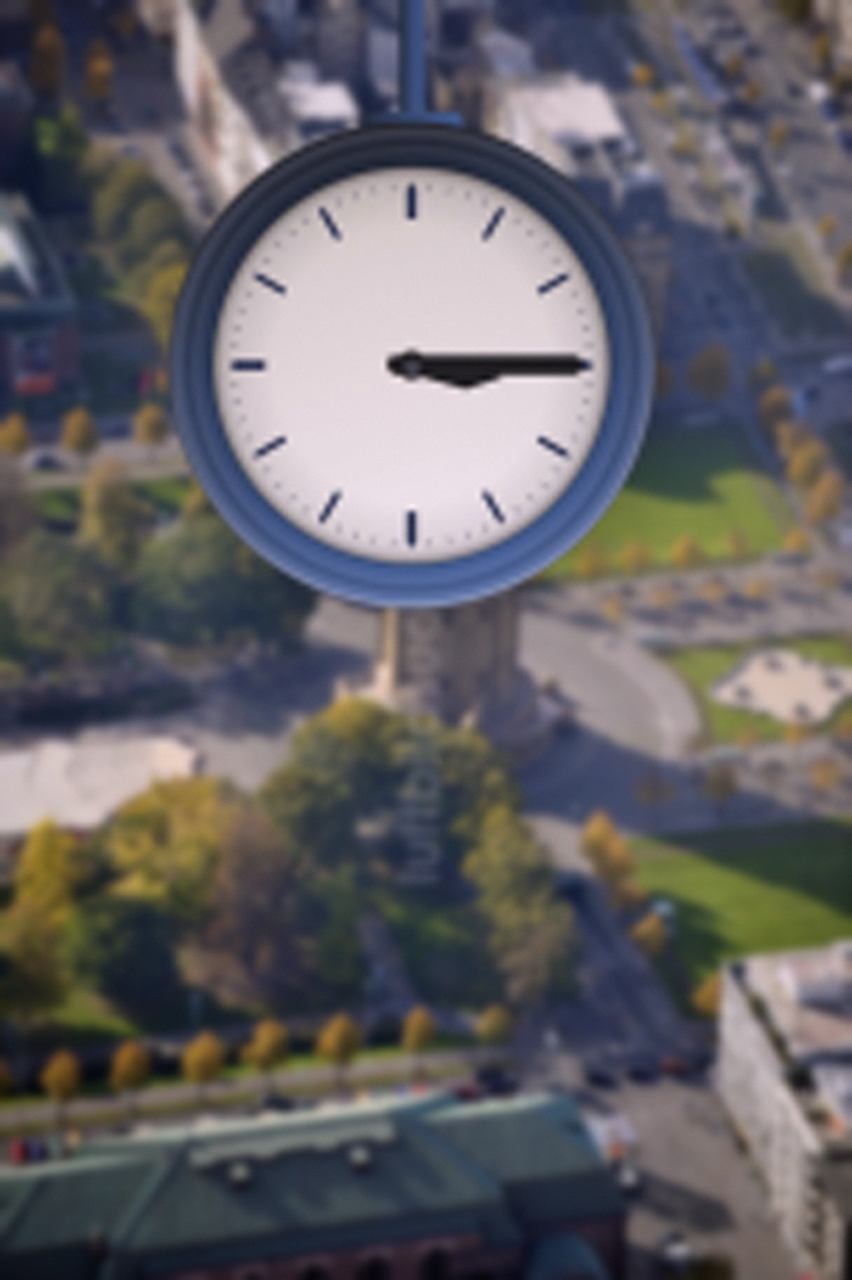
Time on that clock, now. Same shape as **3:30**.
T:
**3:15**
